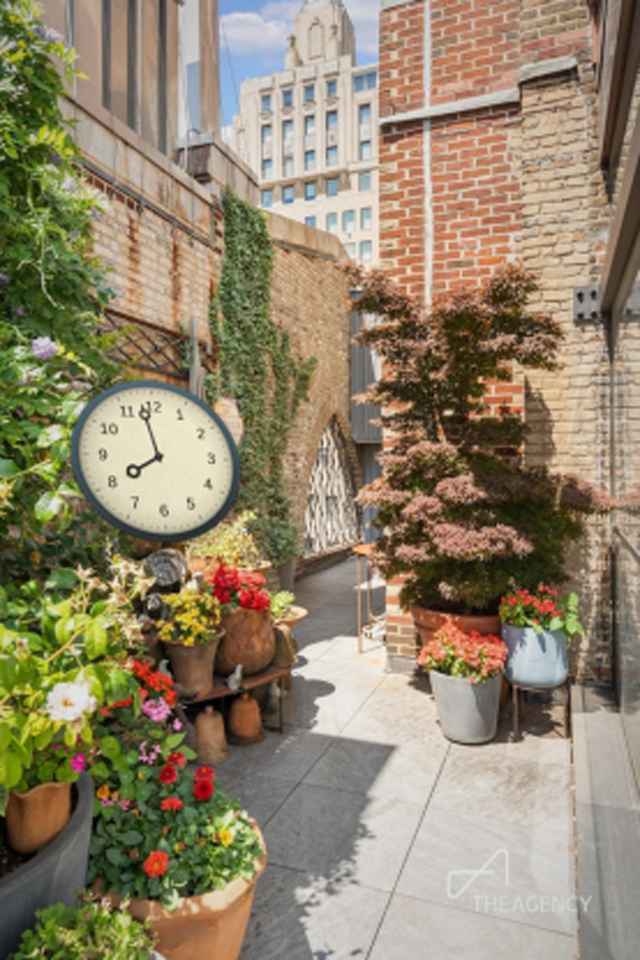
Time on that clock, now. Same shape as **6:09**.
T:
**7:58**
